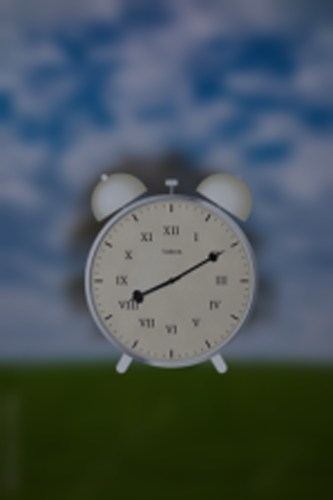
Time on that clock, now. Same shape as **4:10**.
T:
**8:10**
